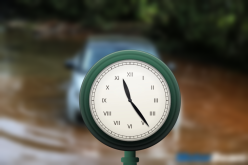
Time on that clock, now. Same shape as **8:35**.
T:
**11:24**
